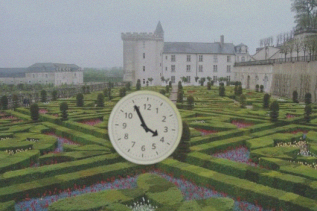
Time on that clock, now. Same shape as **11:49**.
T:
**3:55**
